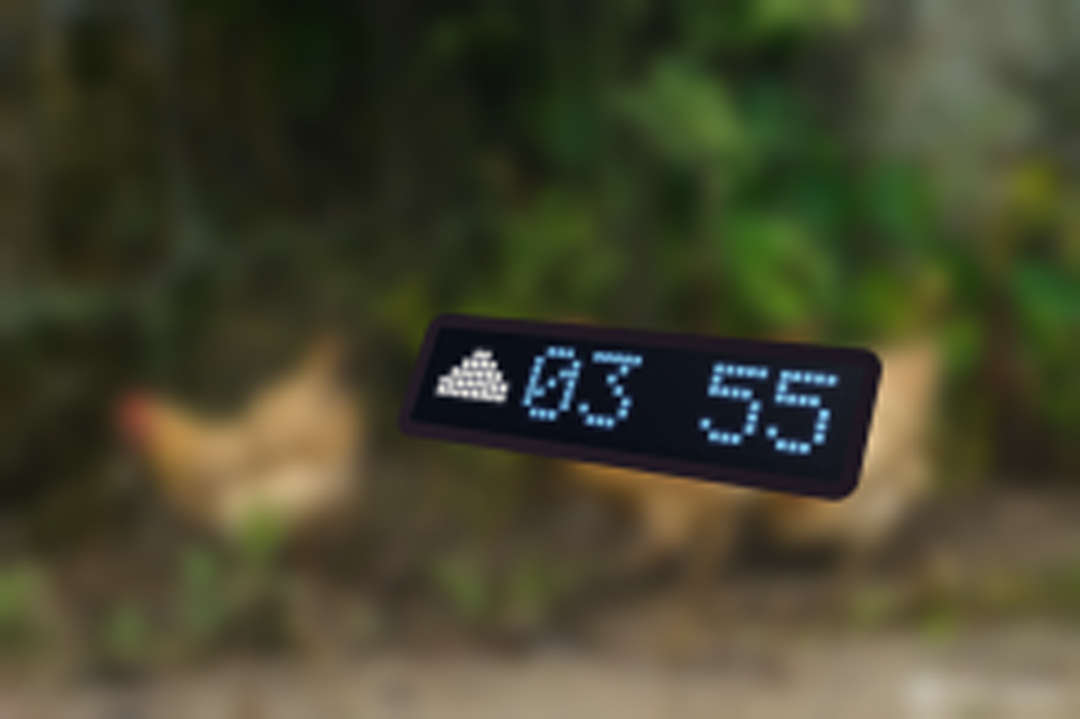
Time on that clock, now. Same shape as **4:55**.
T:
**3:55**
